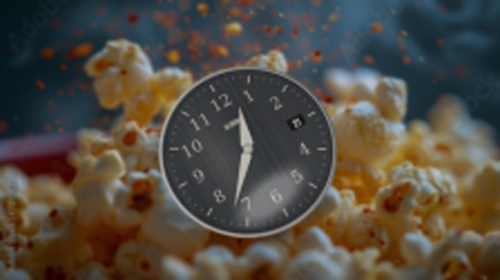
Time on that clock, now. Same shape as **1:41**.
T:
**12:37**
